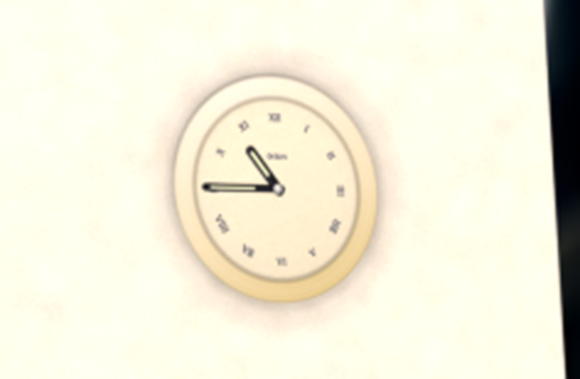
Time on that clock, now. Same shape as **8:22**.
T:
**10:45**
